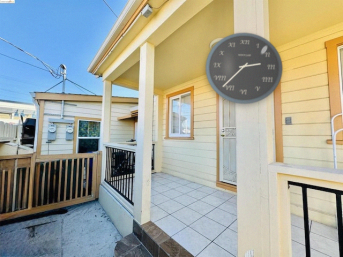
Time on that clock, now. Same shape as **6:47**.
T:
**2:37**
